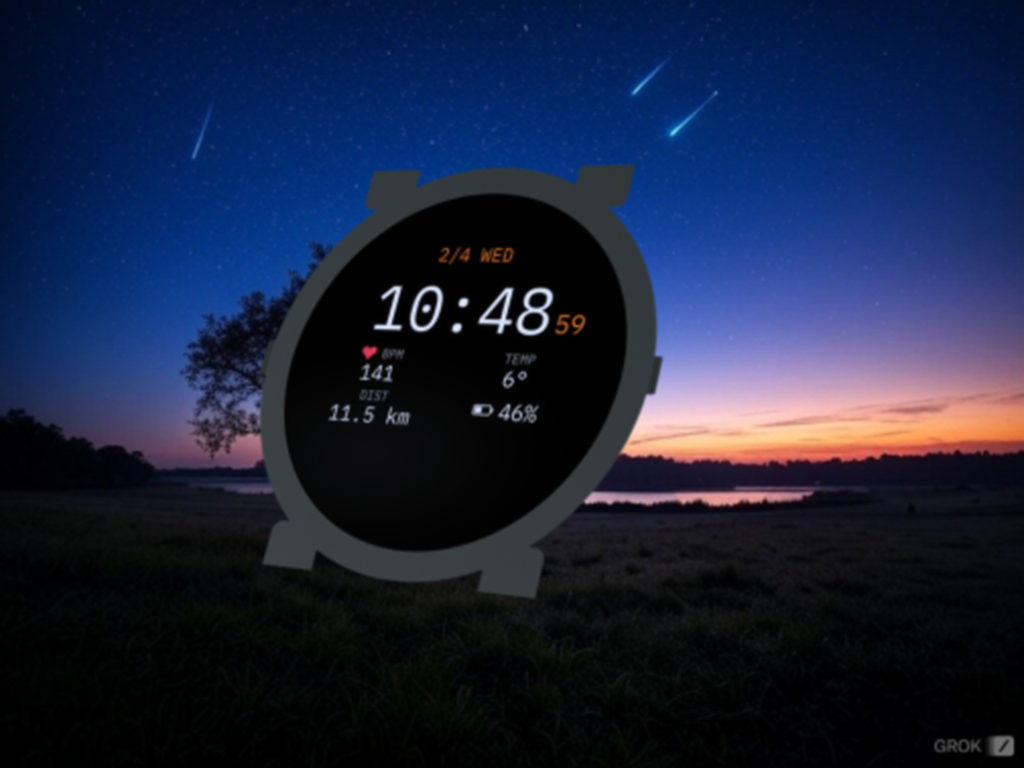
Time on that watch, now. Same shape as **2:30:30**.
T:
**10:48:59**
